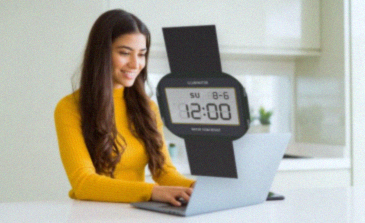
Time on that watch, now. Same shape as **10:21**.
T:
**12:00**
